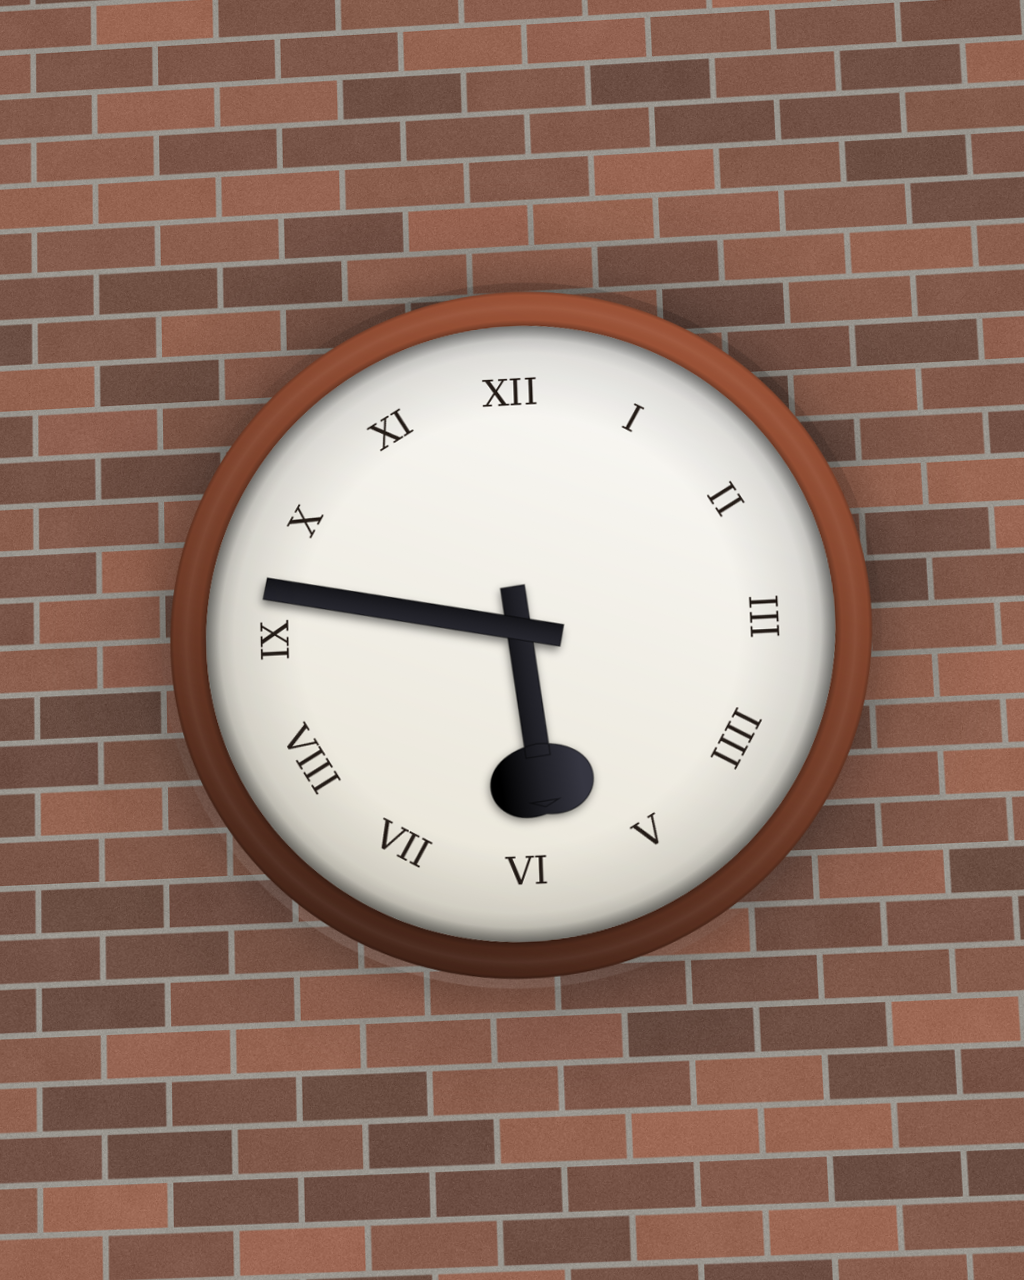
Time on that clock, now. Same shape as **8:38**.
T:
**5:47**
